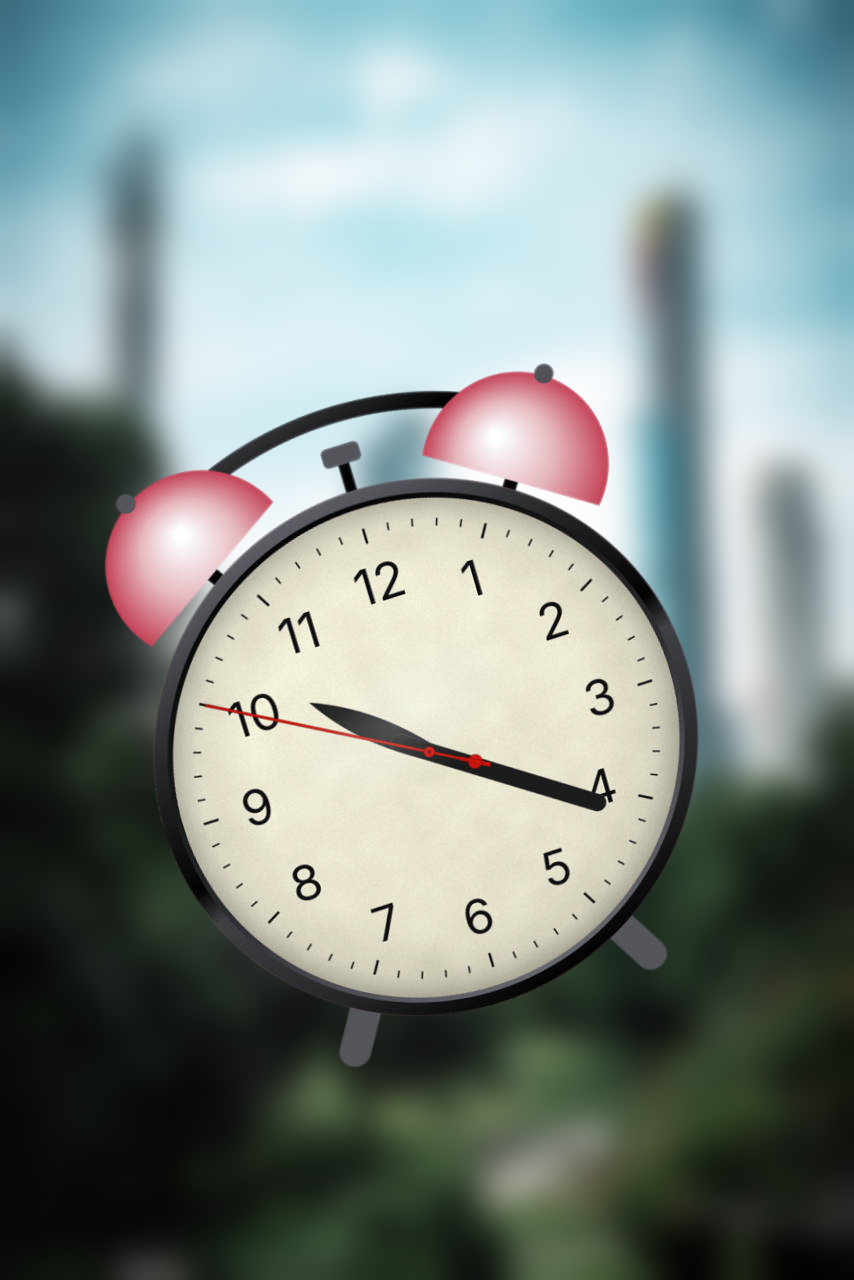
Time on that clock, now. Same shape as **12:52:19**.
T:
**10:20:50**
